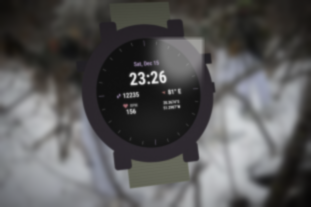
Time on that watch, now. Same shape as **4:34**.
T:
**23:26**
